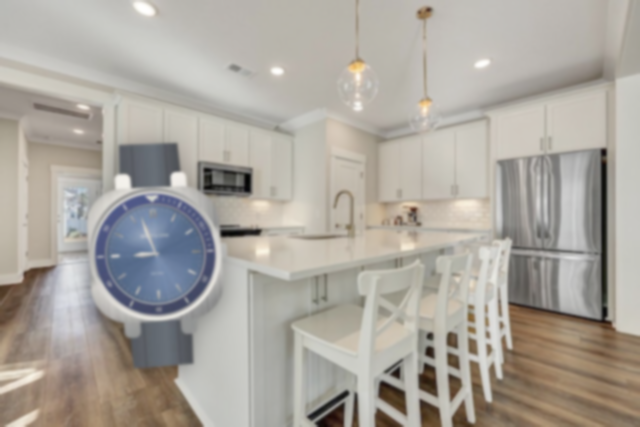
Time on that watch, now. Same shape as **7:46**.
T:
**8:57**
